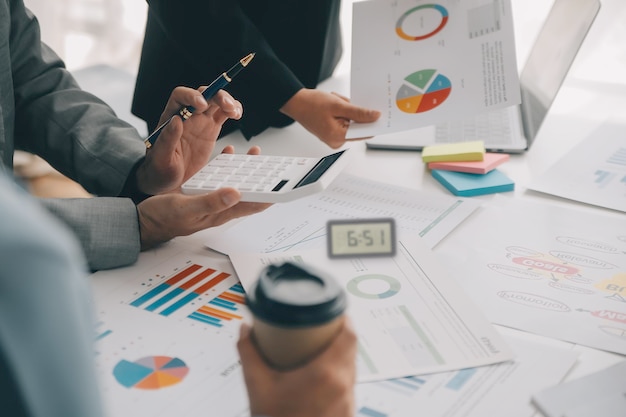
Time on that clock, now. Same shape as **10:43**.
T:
**6:51**
